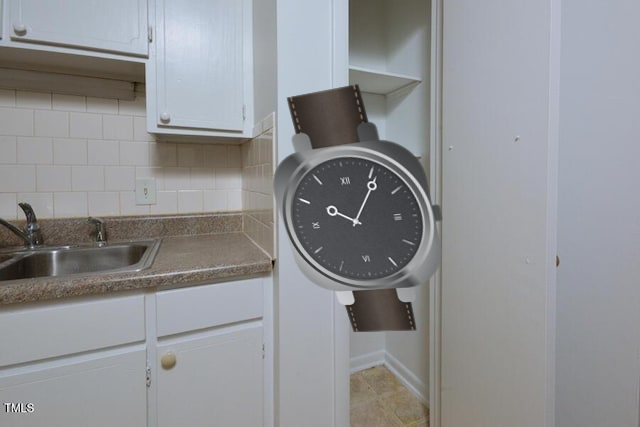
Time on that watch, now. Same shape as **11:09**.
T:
**10:06**
